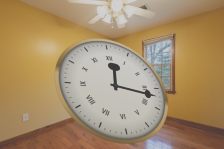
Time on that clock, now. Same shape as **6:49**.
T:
**12:17**
